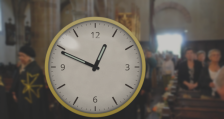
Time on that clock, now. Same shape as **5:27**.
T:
**12:49**
